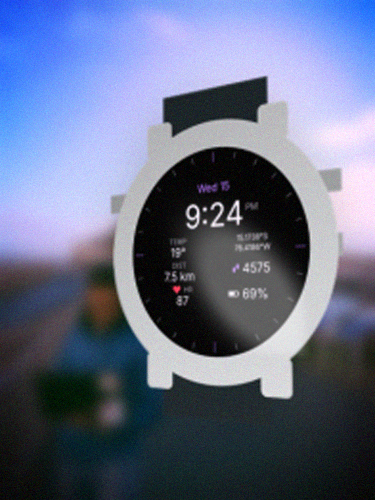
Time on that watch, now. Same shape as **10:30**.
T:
**9:24**
